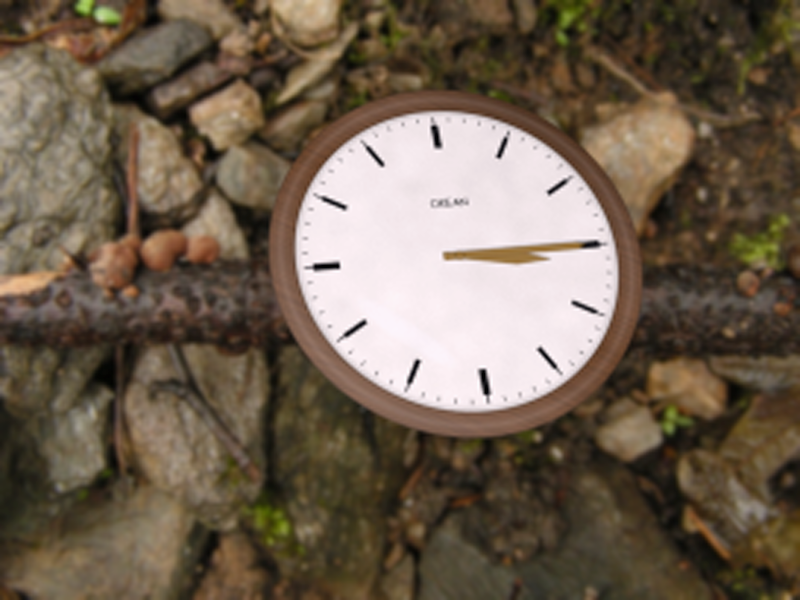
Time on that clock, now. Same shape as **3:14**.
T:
**3:15**
